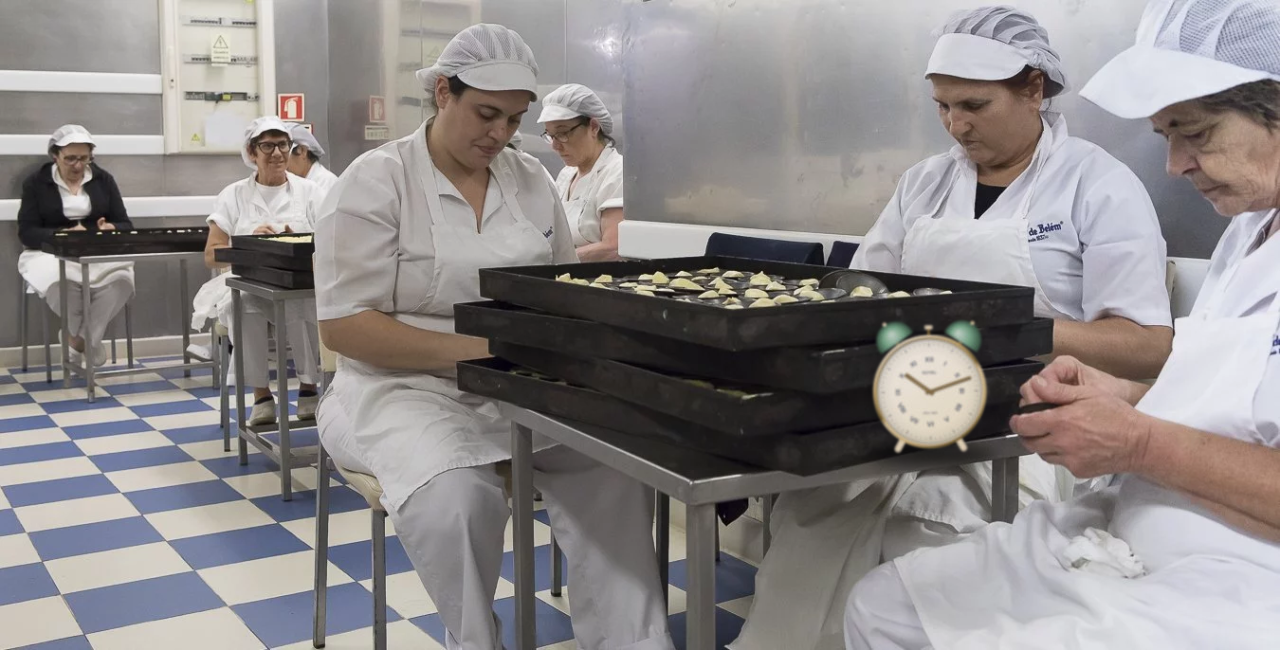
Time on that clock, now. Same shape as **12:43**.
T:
**10:12**
